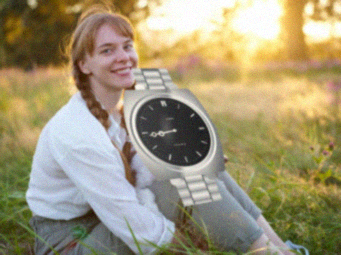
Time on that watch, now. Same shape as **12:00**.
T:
**8:44**
